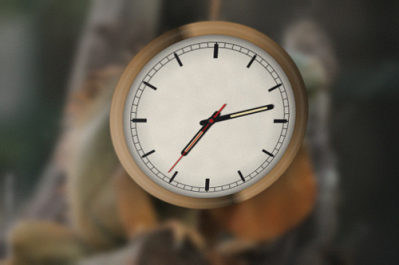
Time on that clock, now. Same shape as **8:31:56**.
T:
**7:12:36**
